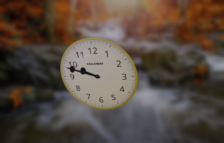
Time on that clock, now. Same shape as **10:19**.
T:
**9:48**
